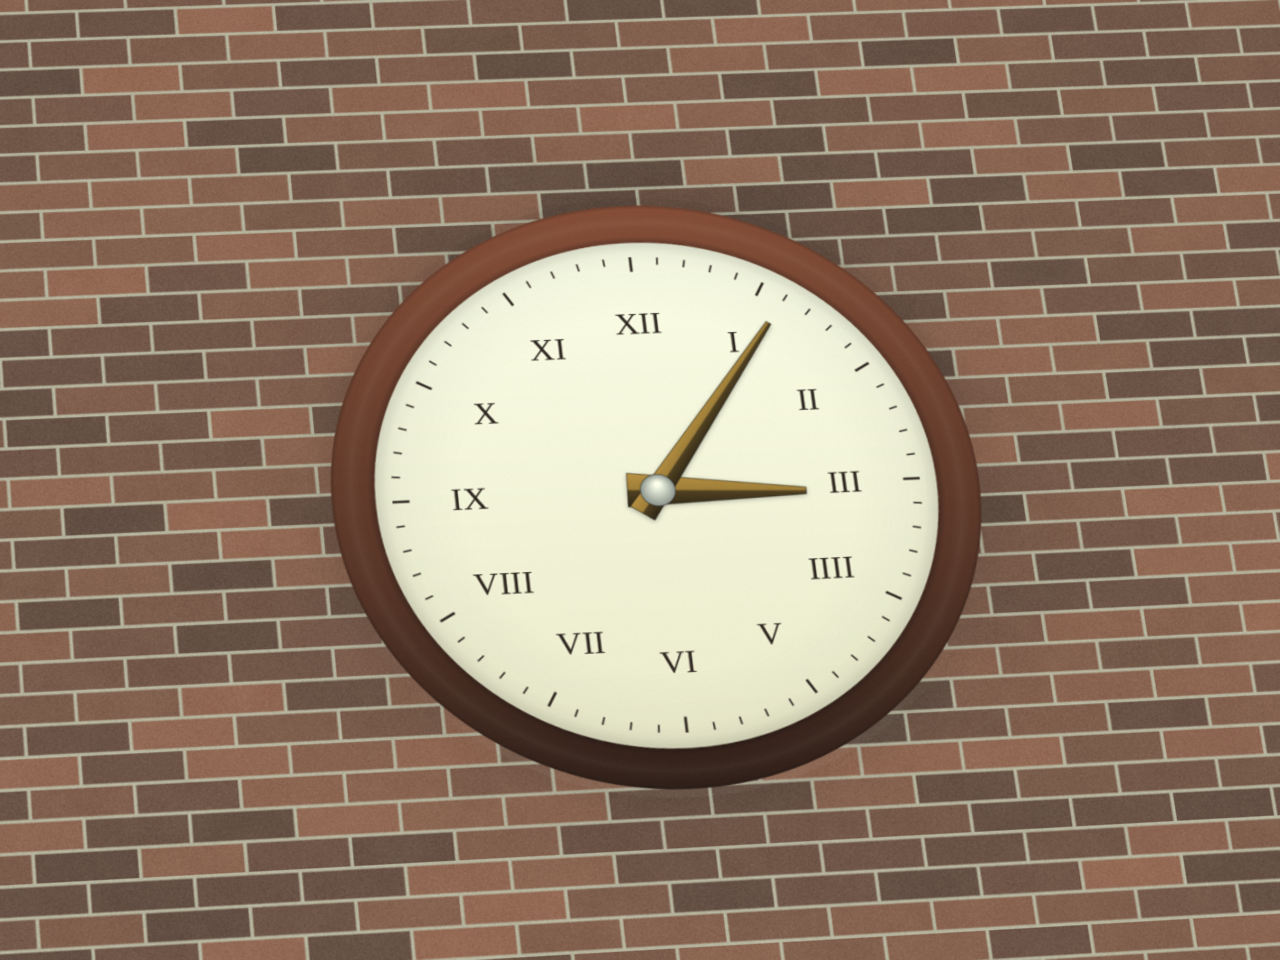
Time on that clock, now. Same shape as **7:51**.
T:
**3:06**
